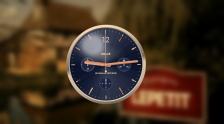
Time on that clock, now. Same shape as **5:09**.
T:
**9:14**
